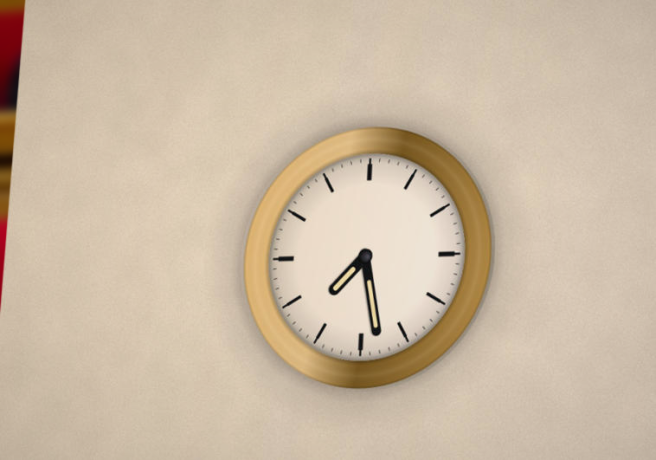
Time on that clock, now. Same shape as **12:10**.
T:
**7:28**
